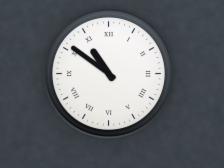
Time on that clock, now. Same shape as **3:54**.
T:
**10:51**
